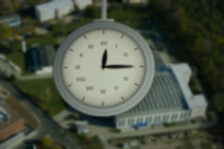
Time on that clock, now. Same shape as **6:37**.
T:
**12:15**
